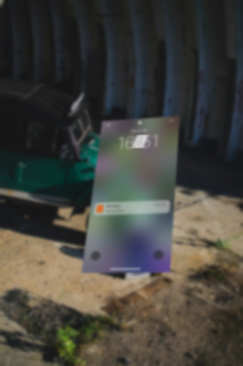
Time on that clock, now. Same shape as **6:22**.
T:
**16:51**
